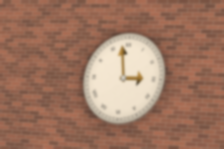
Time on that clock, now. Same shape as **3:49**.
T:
**2:58**
